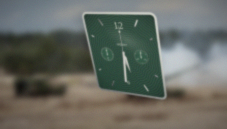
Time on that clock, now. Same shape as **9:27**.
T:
**5:31**
